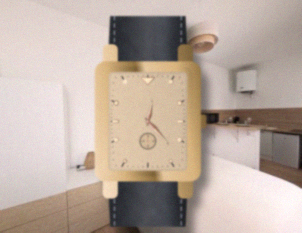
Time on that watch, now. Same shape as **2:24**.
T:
**12:23**
